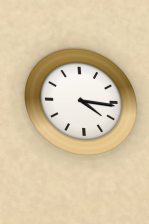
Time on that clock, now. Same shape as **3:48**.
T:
**4:16**
